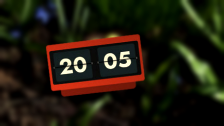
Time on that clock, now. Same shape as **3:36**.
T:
**20:05**
